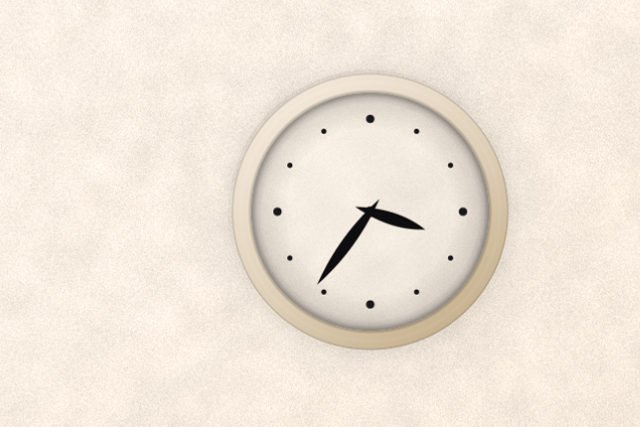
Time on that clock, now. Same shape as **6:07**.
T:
**3:36**
